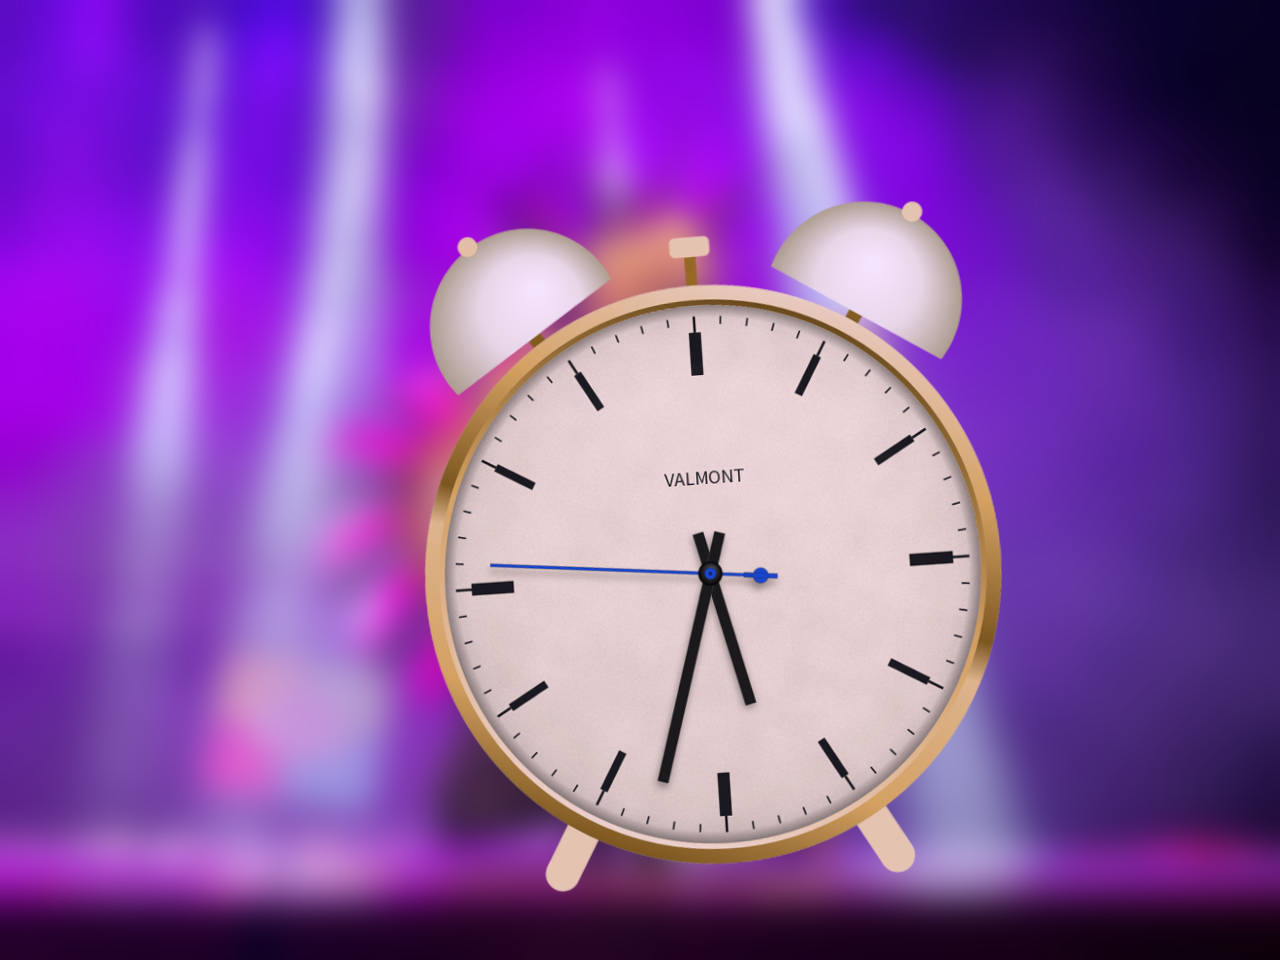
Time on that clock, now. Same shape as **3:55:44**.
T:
**5:32:46**
